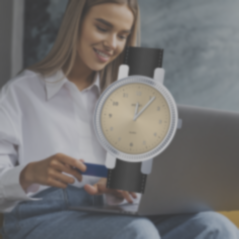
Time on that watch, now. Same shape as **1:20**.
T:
**12:06**
